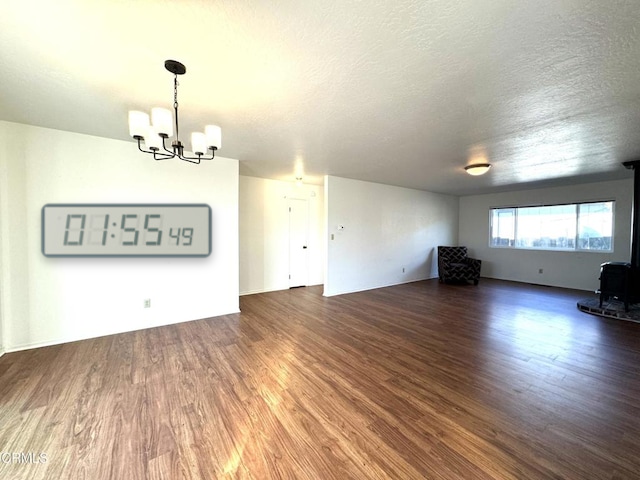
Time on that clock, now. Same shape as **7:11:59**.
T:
**1:55:49**
